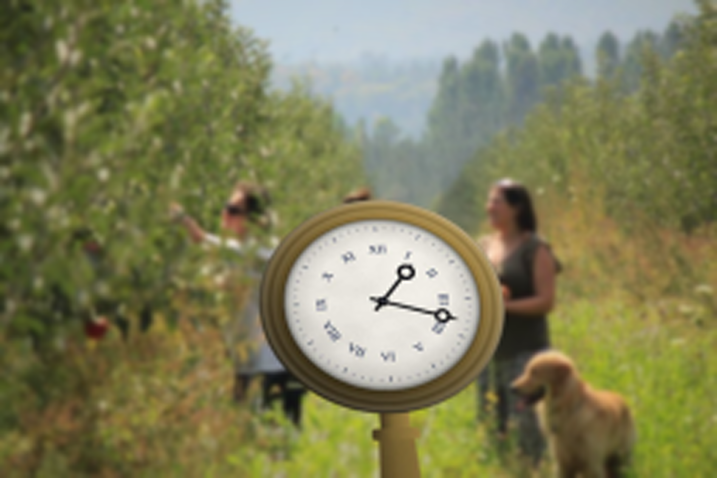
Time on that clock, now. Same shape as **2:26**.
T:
**1:18**
